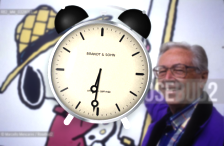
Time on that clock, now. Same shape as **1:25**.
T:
**6:31**
